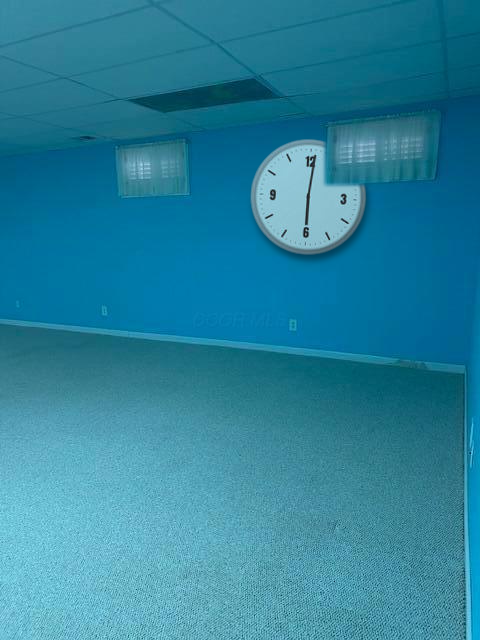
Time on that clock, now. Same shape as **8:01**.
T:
**6:01**
